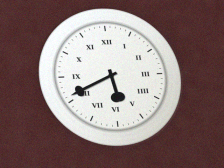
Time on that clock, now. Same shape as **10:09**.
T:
**5:41**
